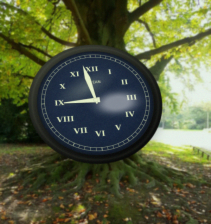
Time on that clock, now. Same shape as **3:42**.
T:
**8:58**
